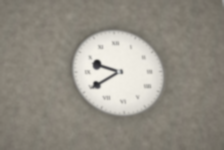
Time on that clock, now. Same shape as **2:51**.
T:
**9:40**
